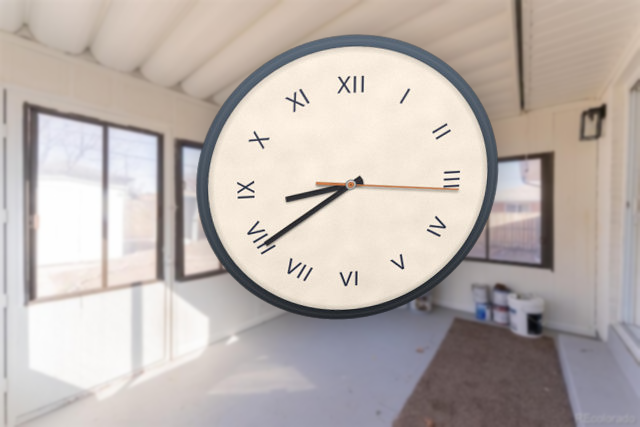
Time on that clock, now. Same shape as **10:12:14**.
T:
**8:39:16**
